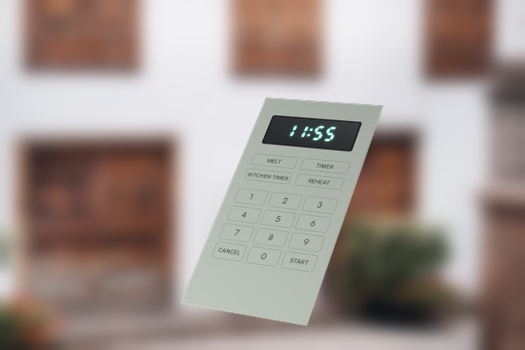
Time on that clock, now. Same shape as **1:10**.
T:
**11:55**
